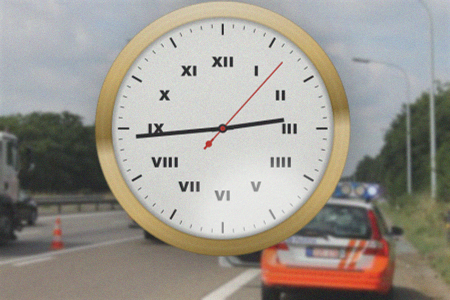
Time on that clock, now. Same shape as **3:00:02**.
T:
**2:44:07**
